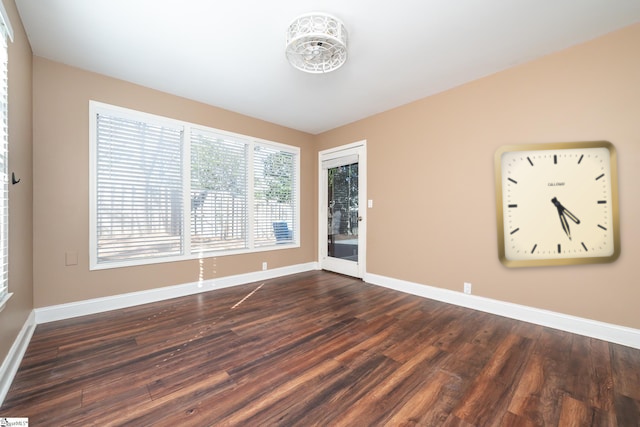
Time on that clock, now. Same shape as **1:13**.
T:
**4:27**
